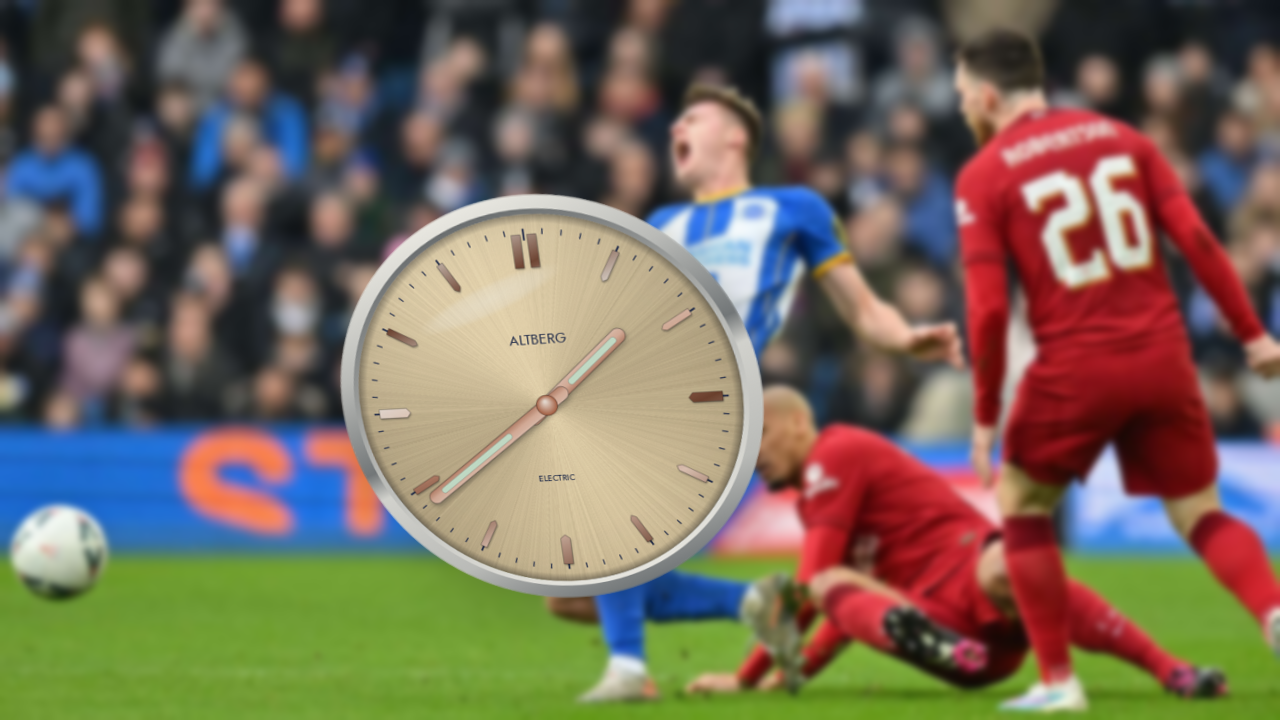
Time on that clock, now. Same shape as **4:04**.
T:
**1:39**
